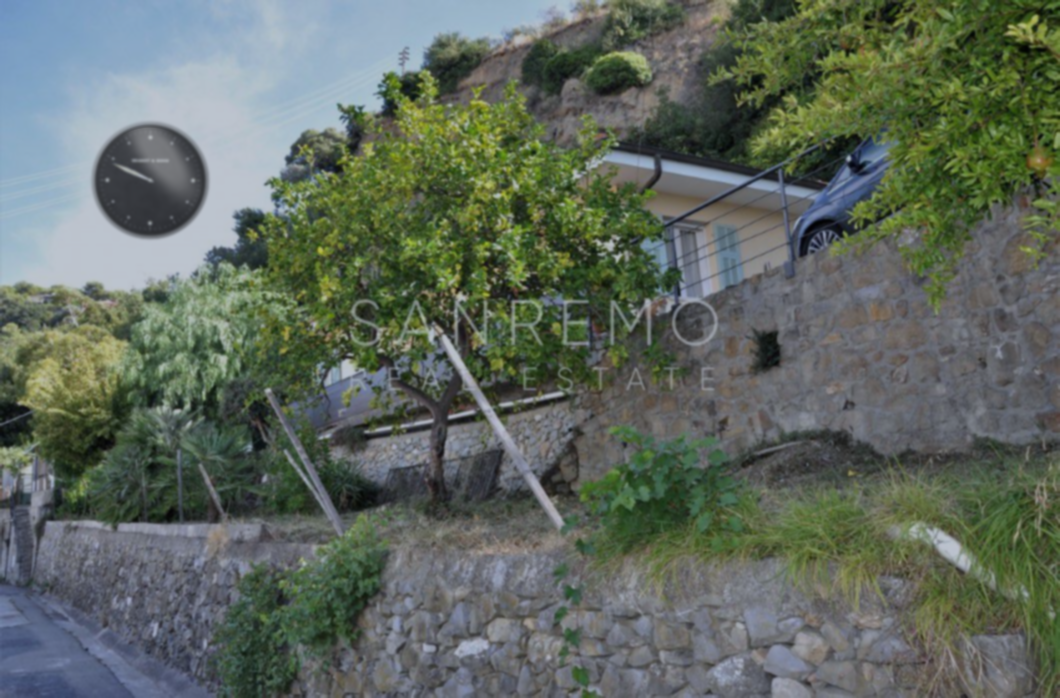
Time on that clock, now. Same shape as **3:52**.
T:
**9:49**
